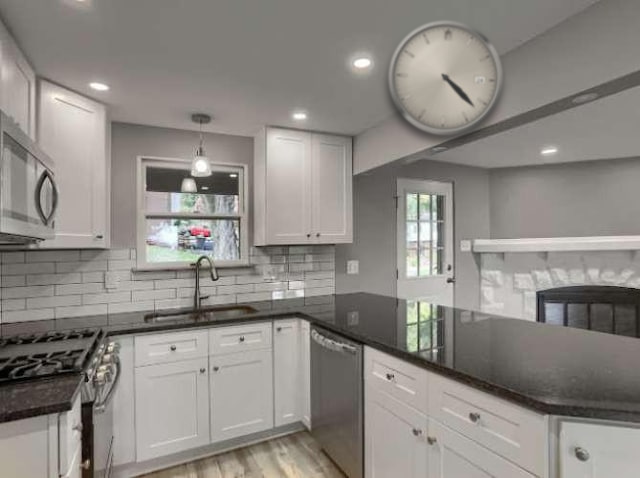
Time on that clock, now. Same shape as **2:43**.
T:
**4:22**
